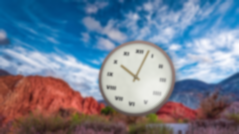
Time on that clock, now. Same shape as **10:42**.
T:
**10:03**
